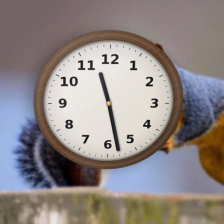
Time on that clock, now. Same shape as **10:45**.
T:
**11:28**
